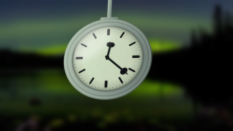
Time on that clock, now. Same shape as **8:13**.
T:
**12:22**
